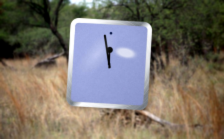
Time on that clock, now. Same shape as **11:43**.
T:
**11:58**
